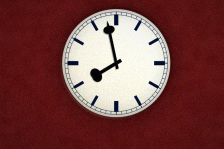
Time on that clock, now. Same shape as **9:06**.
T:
**7:58**
